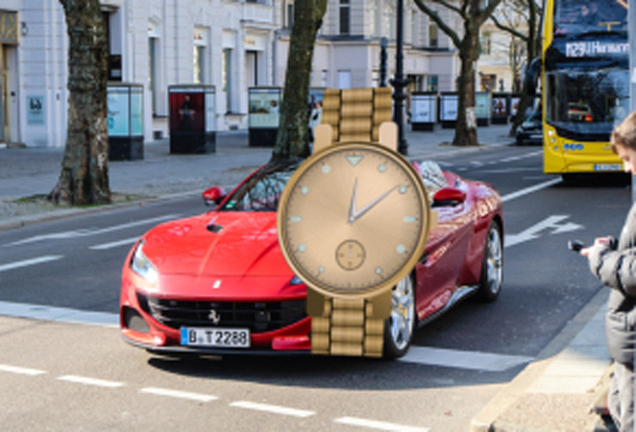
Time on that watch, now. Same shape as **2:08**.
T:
**12:09**
